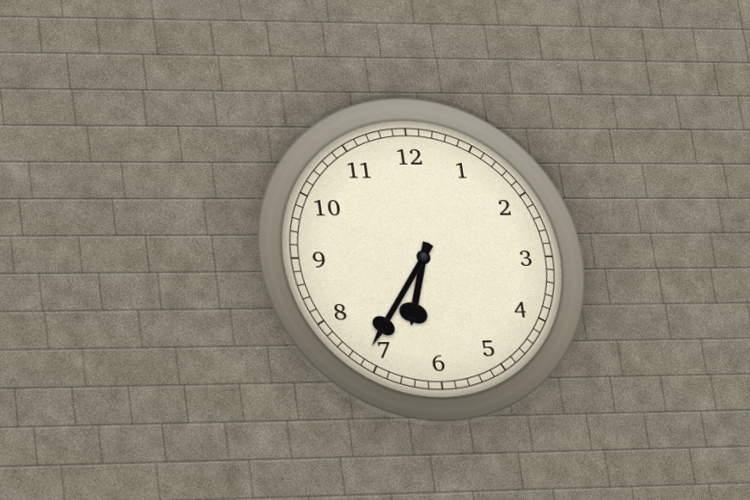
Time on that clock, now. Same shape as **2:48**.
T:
**6:36**
